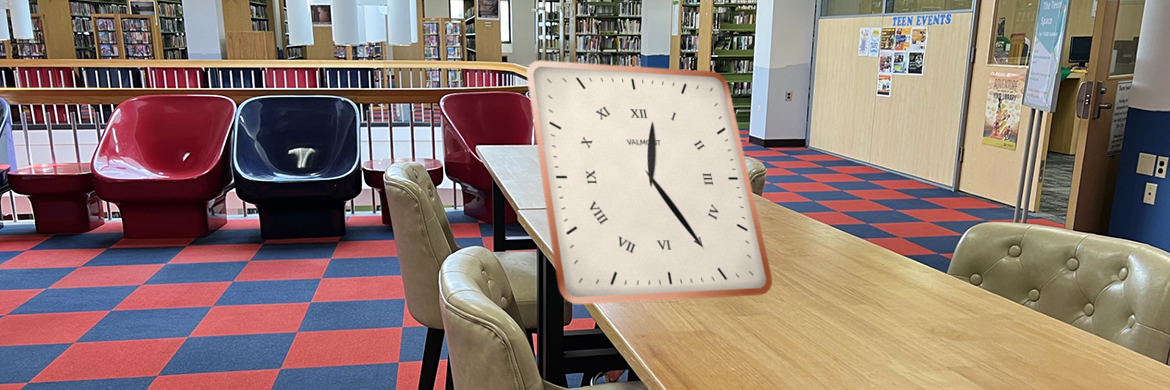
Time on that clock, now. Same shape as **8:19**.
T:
**12:25**
